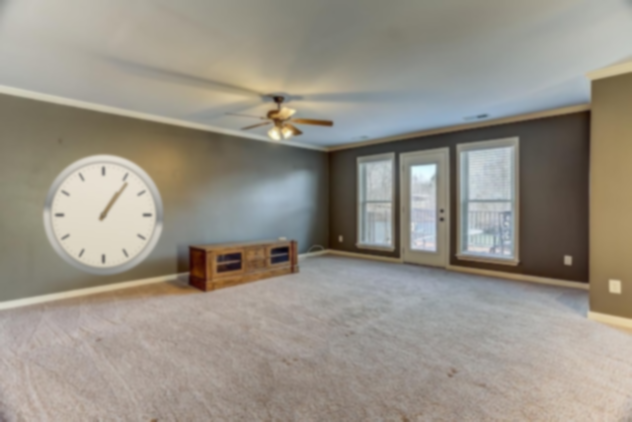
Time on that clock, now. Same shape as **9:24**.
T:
**1:06**
